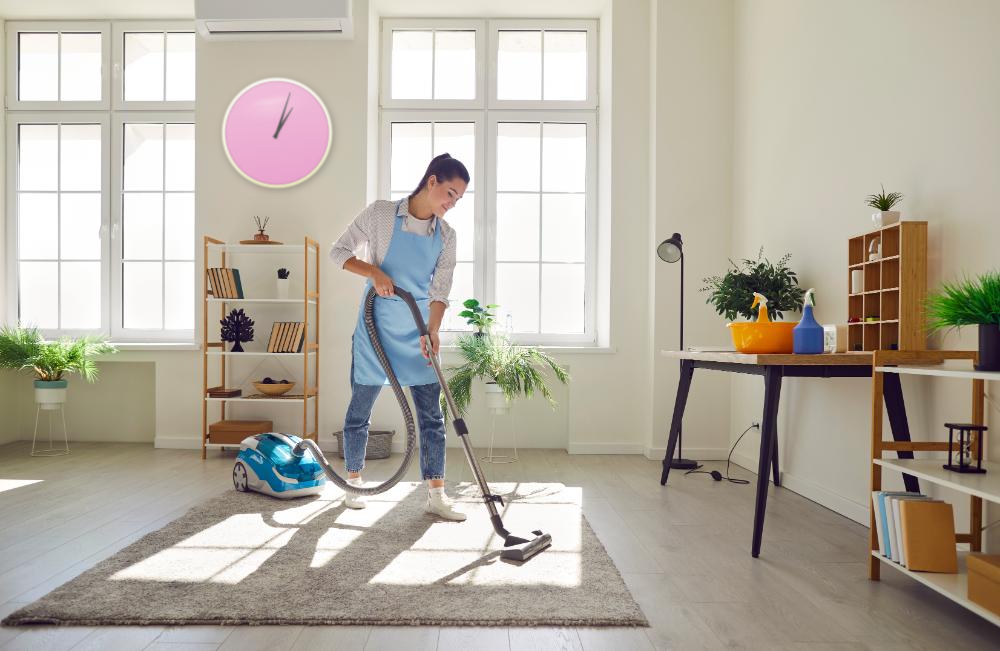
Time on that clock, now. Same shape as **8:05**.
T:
**1:03**
